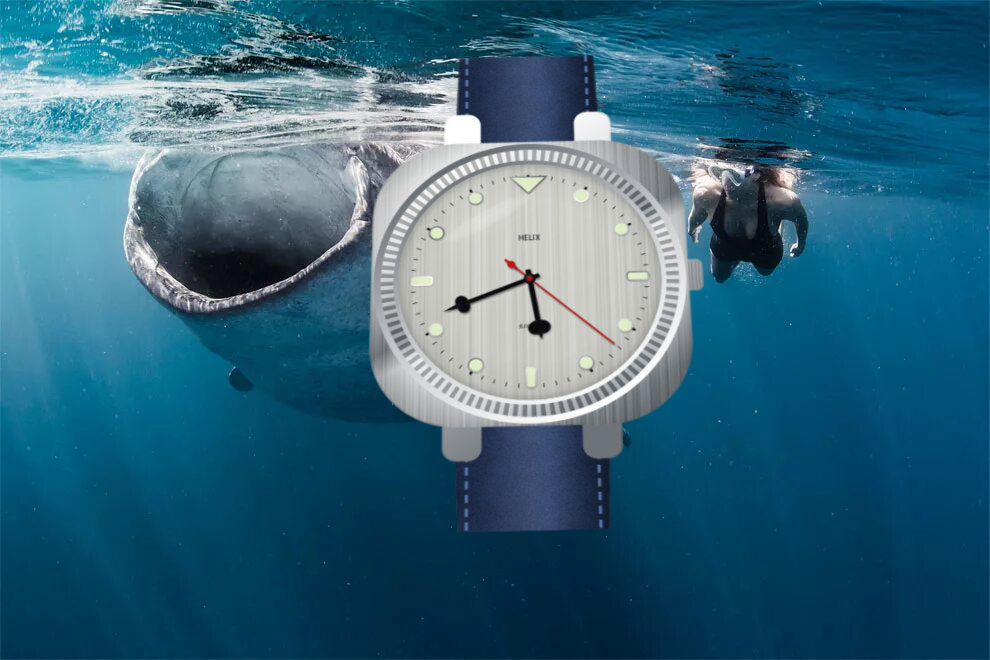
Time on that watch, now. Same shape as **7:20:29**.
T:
**5:41:22**
